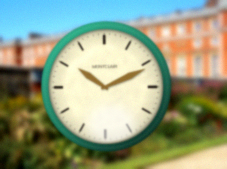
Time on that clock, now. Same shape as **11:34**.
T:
**10:11**
